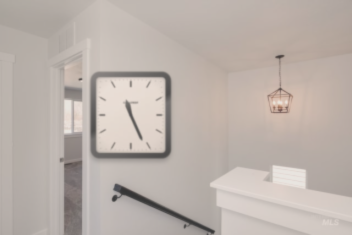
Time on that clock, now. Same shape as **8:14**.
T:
**11:26**
